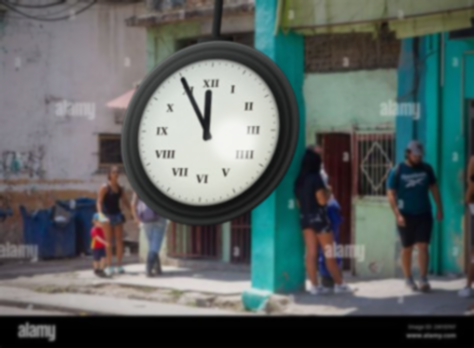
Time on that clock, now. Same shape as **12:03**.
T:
**11:55**
